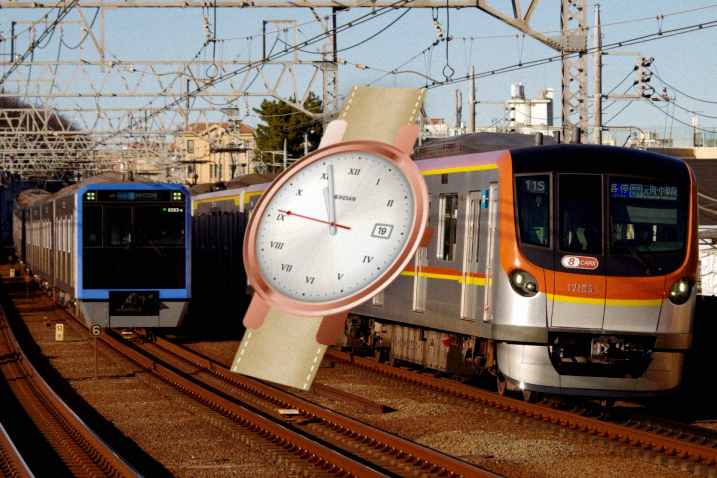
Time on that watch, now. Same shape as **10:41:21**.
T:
**10:55:46**
